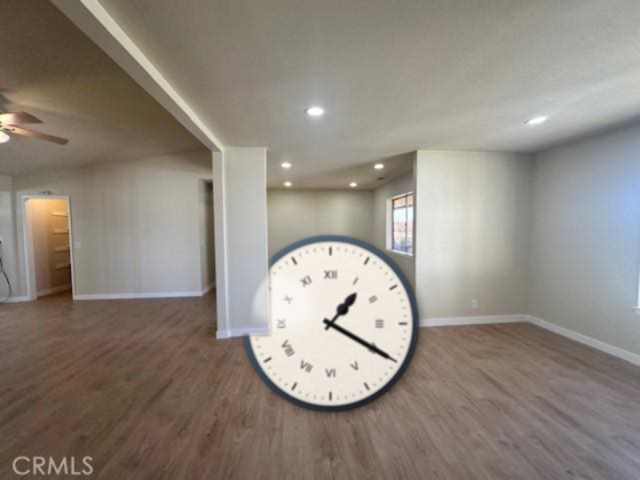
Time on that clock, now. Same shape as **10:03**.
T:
**1:20**
